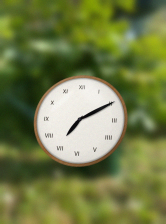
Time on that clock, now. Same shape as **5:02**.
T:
**7:10**
